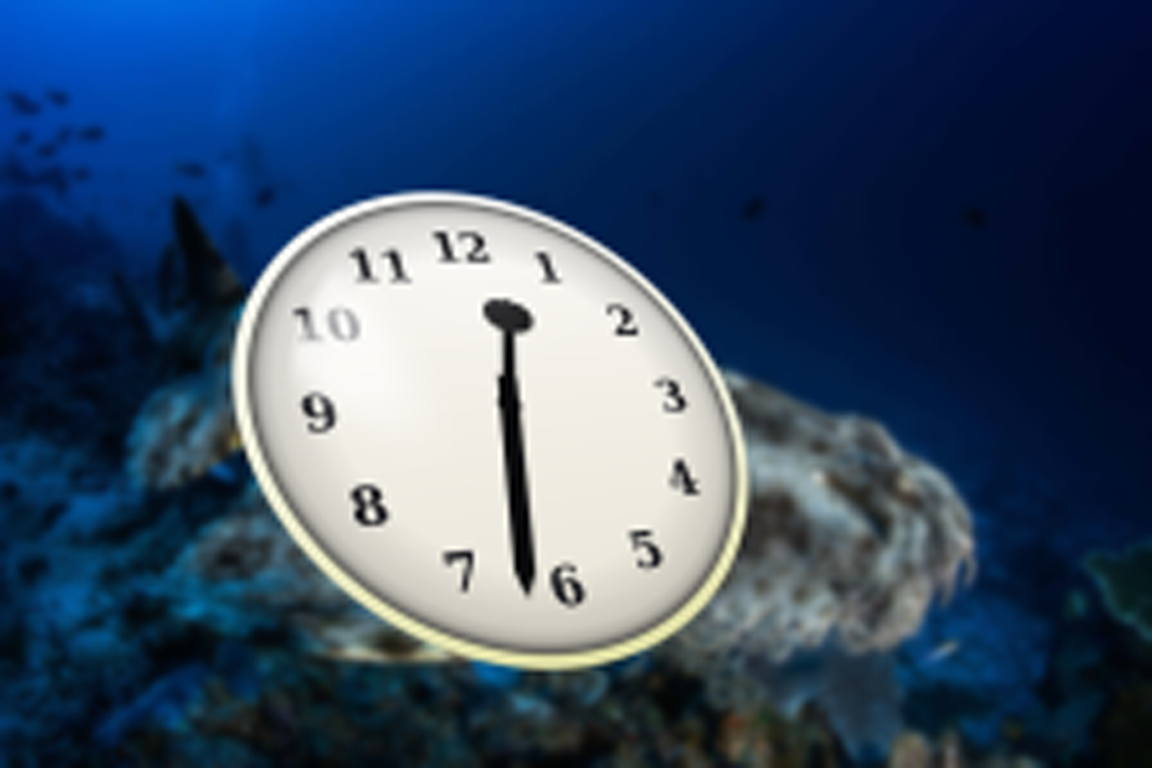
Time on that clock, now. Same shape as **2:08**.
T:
**12:32**
